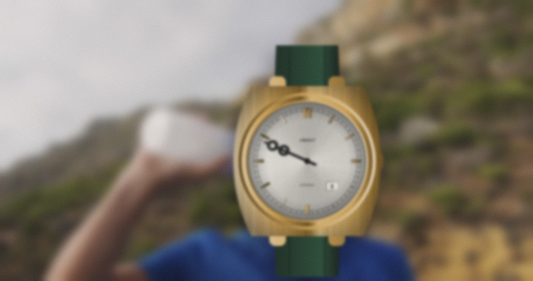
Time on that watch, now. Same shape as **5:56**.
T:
**9:49**
